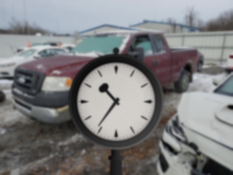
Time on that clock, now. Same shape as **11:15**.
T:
**10:36**
